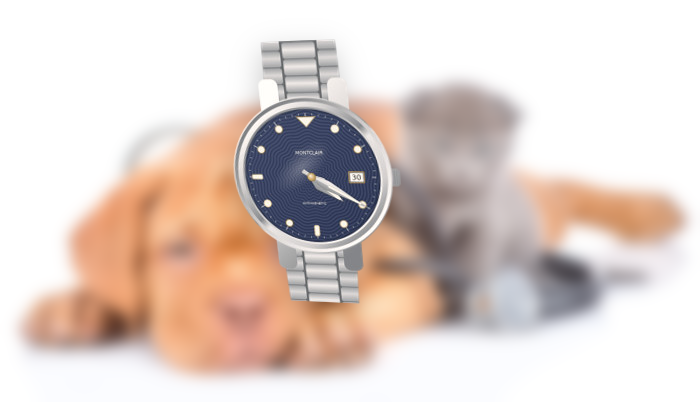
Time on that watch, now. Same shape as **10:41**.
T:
**4:20**
